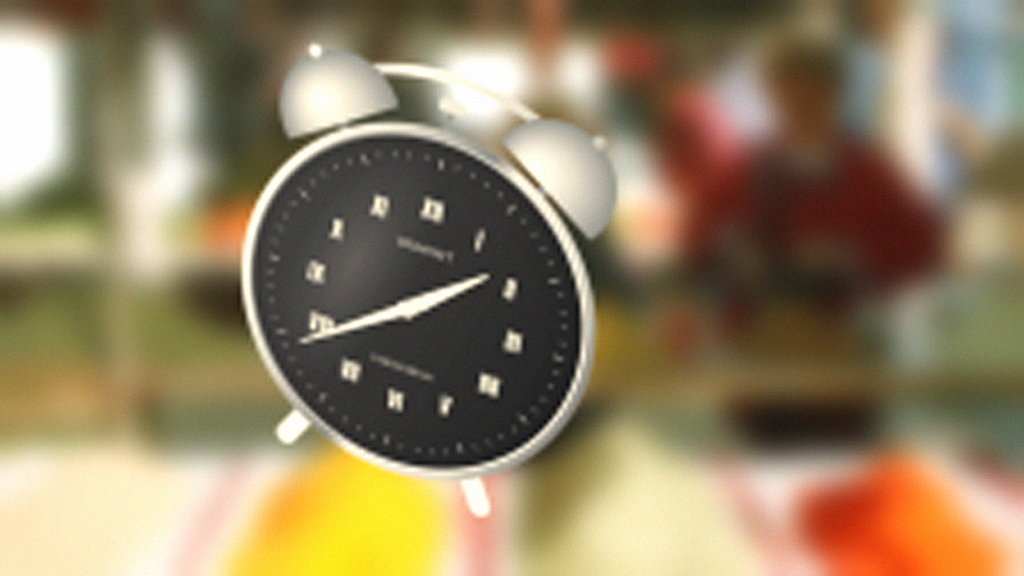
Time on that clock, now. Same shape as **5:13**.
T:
**1:39**
